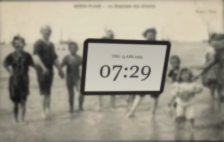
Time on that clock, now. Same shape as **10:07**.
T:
**7:29**
